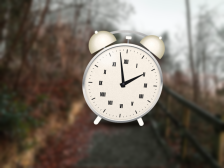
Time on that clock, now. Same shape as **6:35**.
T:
**1:58**
